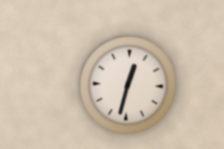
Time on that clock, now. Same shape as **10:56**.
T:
**12:32**
